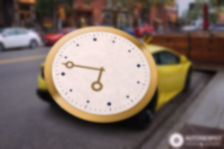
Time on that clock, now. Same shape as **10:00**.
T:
**6:48**
